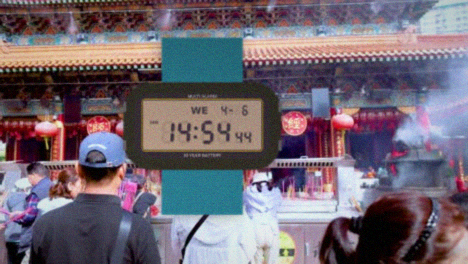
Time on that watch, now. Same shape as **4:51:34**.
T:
**14:54:44**
